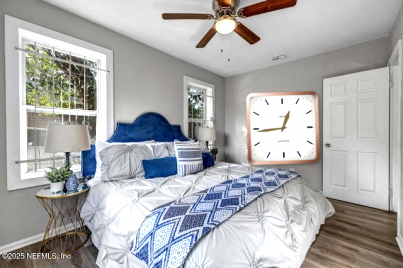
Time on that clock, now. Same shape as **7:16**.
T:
**12:44**
